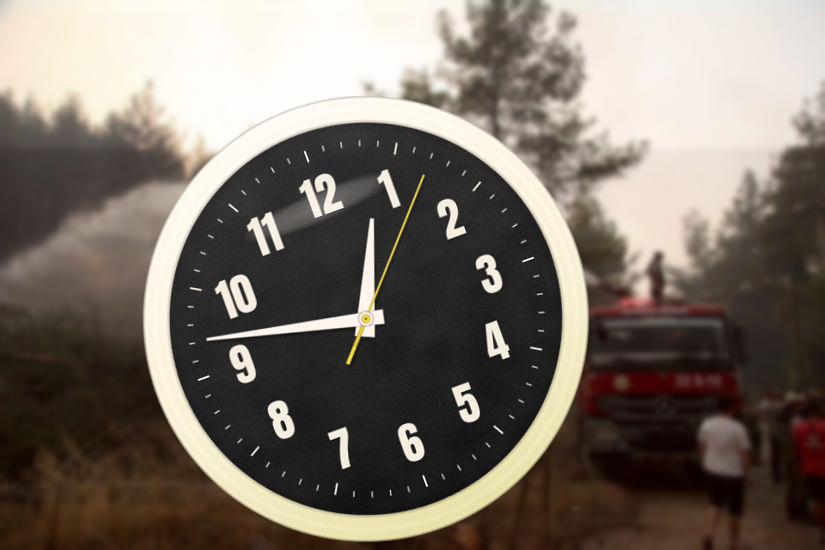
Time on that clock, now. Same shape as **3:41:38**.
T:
**12:47:07**
